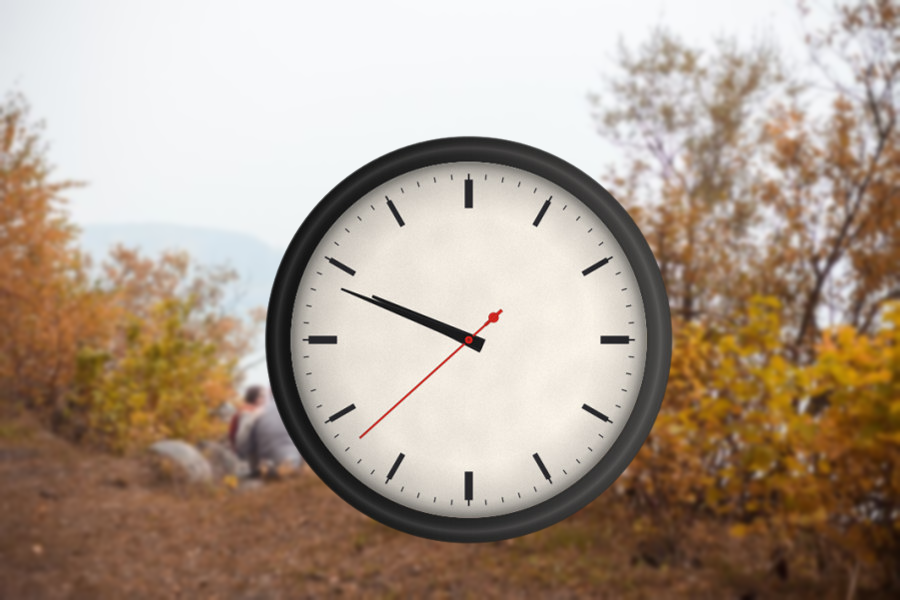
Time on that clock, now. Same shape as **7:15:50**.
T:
**9:48:38**
